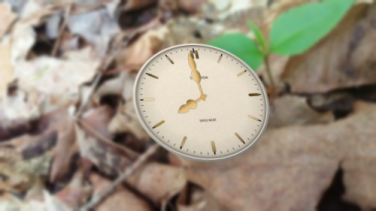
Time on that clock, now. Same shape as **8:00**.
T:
**7:59**
